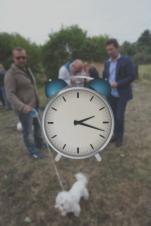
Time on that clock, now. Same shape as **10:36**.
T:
**2:18**
